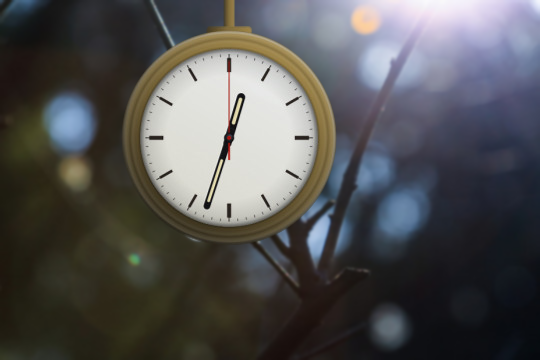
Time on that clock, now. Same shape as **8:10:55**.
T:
**12:33:00**
